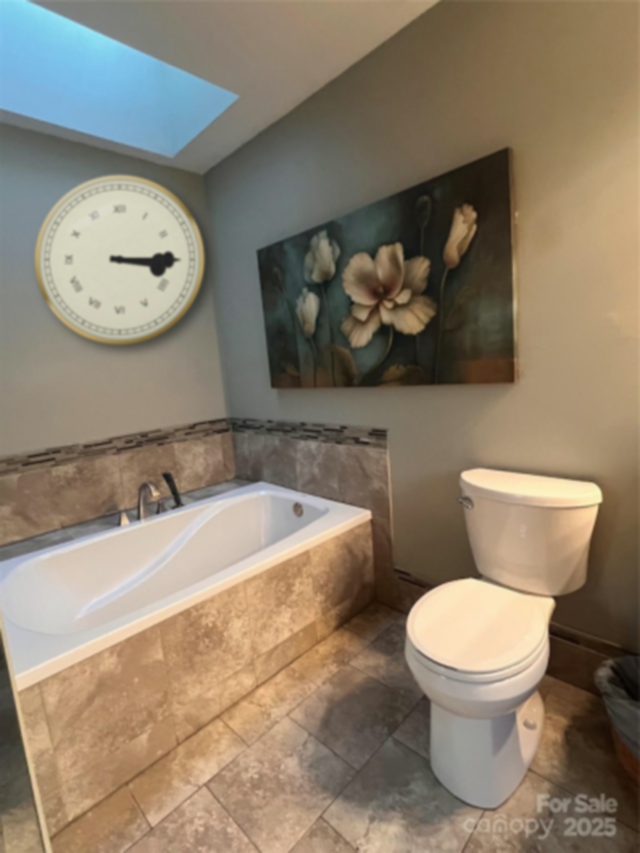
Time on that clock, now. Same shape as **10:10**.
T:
**3:15**
